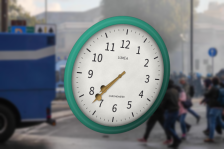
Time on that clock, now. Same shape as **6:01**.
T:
**7:37**
